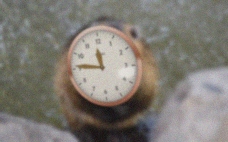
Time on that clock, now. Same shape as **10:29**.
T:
**11:46**
